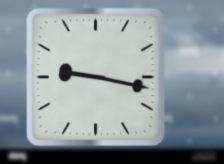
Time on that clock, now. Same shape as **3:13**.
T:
**9:17**
